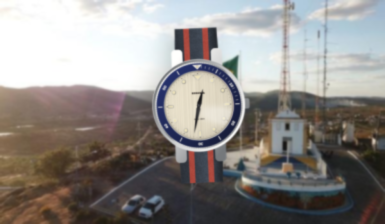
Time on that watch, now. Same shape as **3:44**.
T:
**12:32**
